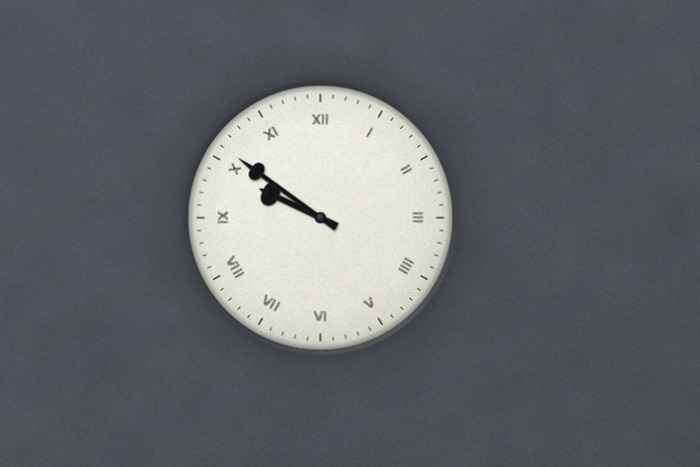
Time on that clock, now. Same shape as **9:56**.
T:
**9:51**
